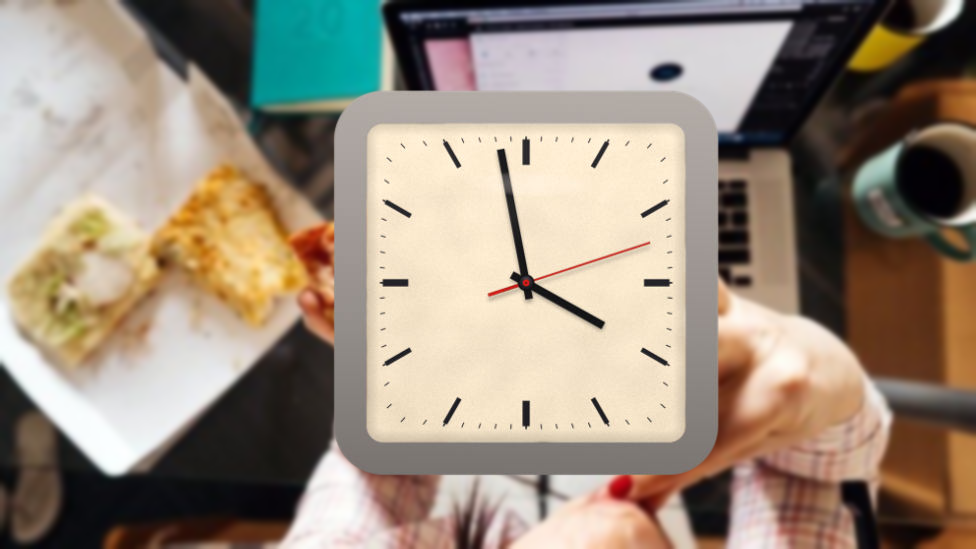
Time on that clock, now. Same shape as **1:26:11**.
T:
**3:58:12**
